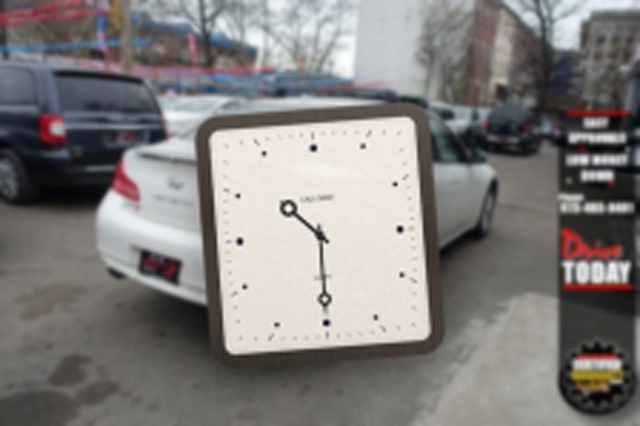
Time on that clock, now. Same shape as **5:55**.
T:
**10:30**
